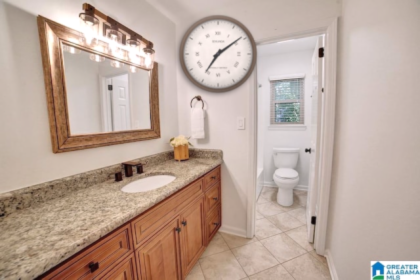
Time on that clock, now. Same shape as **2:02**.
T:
**7:09**
